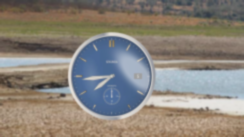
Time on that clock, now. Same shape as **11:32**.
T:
**7:44**
